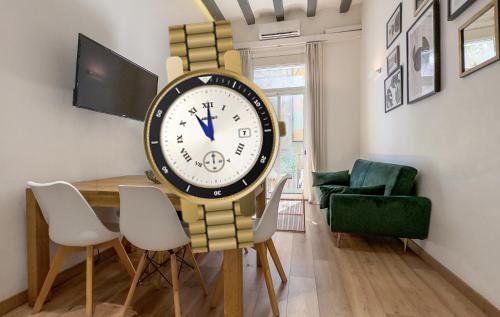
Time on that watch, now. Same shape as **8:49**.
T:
**11:00**
